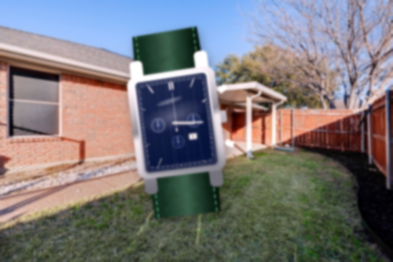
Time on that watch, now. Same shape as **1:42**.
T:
**3:16**
